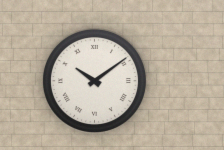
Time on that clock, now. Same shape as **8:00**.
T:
**10:09**
